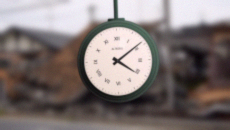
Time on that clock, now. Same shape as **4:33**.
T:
**4:09**
